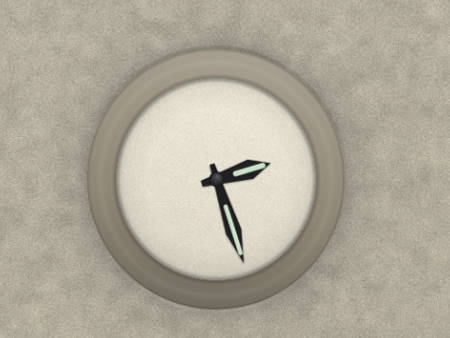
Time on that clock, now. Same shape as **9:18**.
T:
**2:27**
